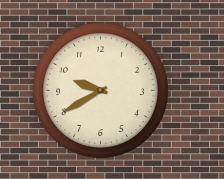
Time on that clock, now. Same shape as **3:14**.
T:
**9:40**
